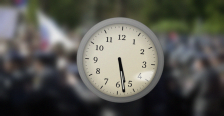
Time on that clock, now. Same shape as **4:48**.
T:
**5:28**
